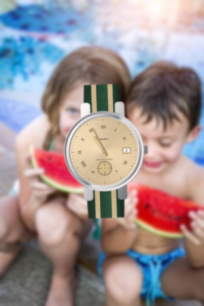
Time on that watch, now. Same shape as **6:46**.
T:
**10:56**
